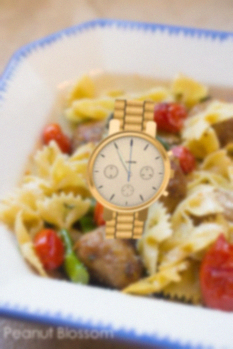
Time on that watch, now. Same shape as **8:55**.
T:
**10:55**
